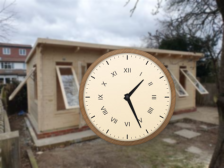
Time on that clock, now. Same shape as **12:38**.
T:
**1:26**
